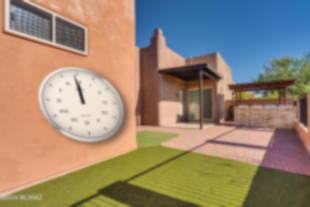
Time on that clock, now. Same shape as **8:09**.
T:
**11:59**
